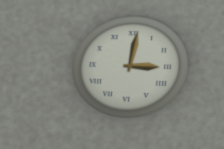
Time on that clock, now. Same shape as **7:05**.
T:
**3:01**
